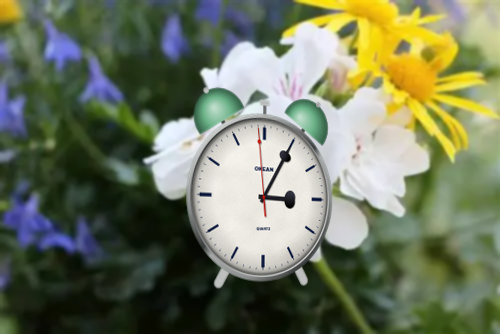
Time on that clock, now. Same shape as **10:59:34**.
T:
**3:04:59**
